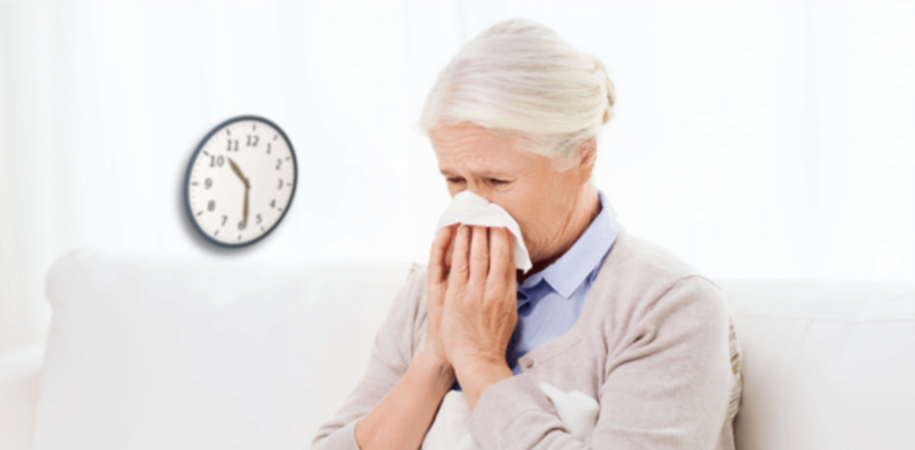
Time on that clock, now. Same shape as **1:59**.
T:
**10:29**
